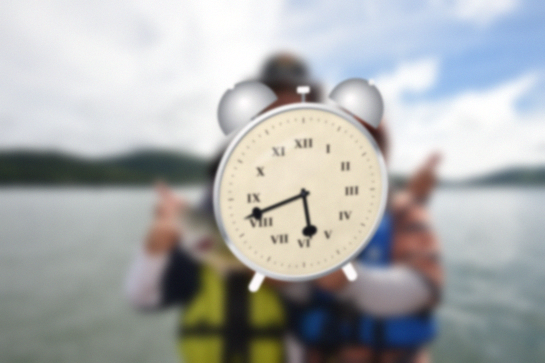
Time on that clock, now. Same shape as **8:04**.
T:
**5:42**
